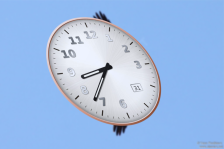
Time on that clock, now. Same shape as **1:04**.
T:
**8:37**
